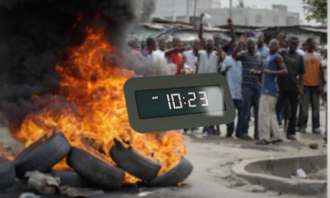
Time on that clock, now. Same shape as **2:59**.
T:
**10:23**
